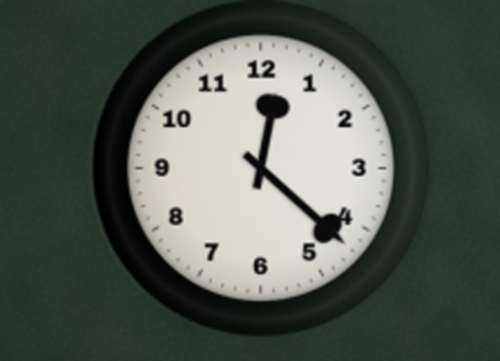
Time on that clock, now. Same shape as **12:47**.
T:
**12:22**
